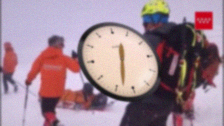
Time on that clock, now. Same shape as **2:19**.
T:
**12:33**
